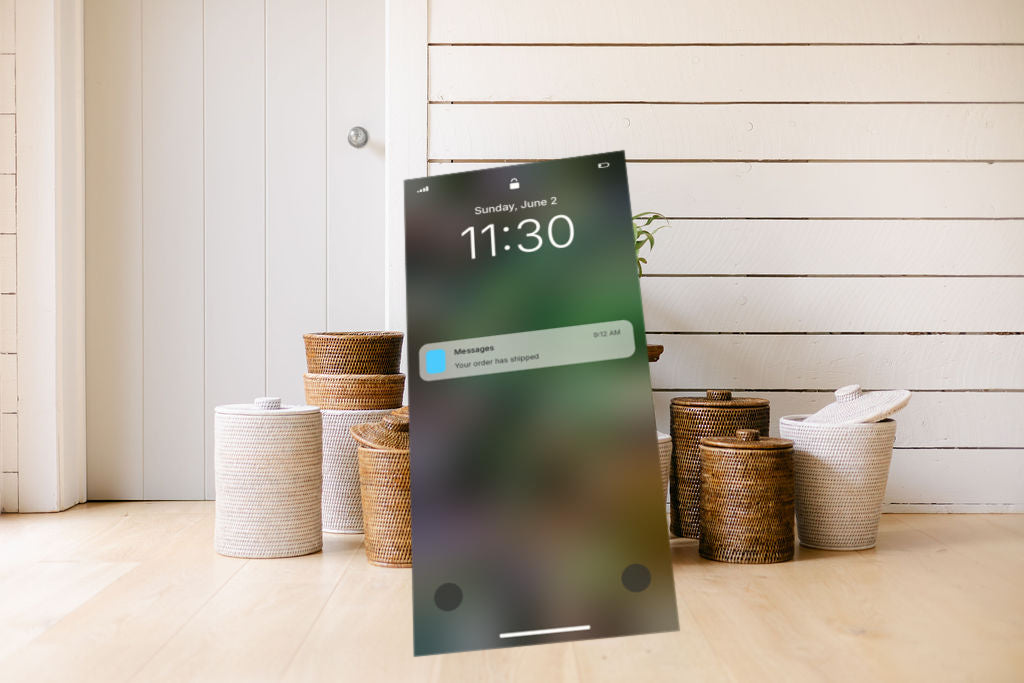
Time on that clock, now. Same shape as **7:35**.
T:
**11:30**
